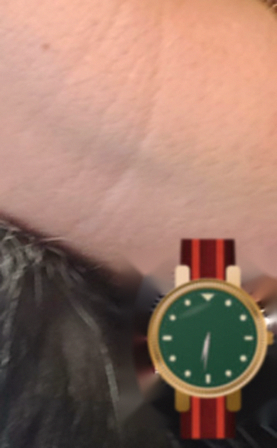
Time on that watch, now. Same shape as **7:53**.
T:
**6:31**
